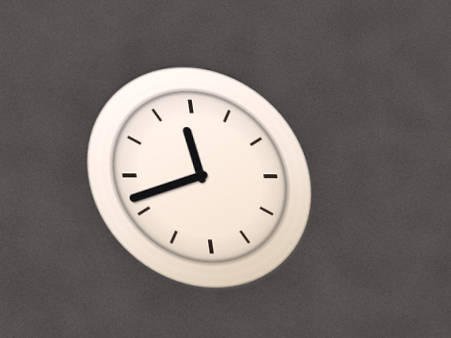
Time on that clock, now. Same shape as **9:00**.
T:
**11:42**
